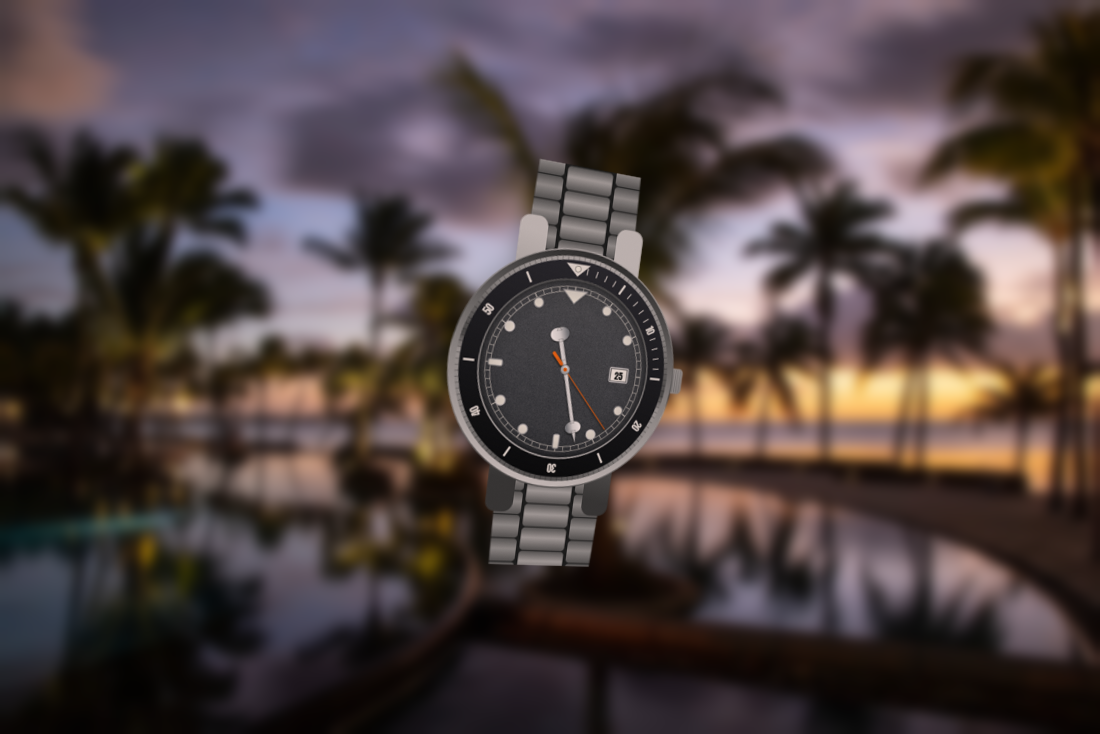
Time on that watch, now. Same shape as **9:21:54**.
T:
**11:27:23**
